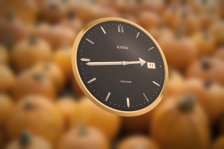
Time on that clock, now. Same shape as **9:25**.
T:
**2:44**
